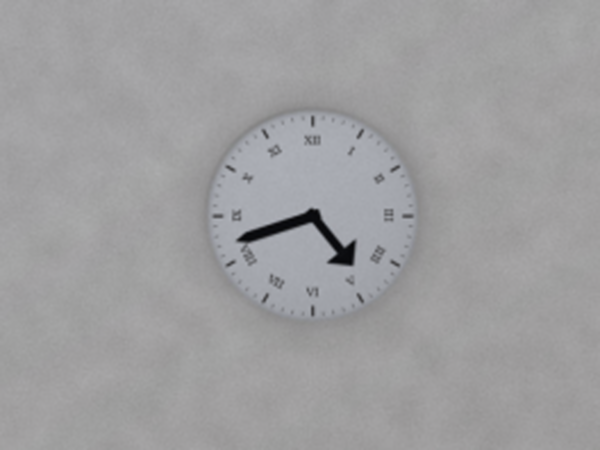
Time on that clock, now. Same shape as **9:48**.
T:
**4:42**
